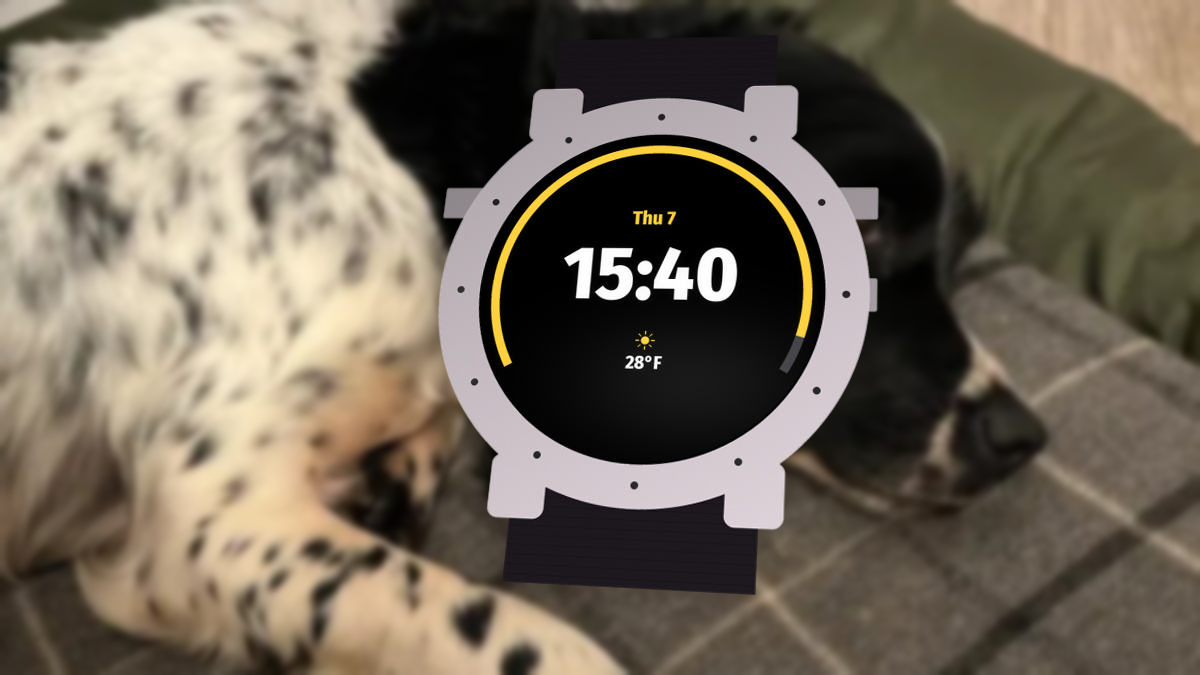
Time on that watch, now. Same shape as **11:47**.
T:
**15:40**
